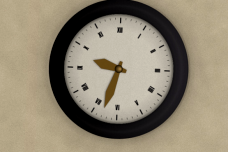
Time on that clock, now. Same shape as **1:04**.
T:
**9:33**
